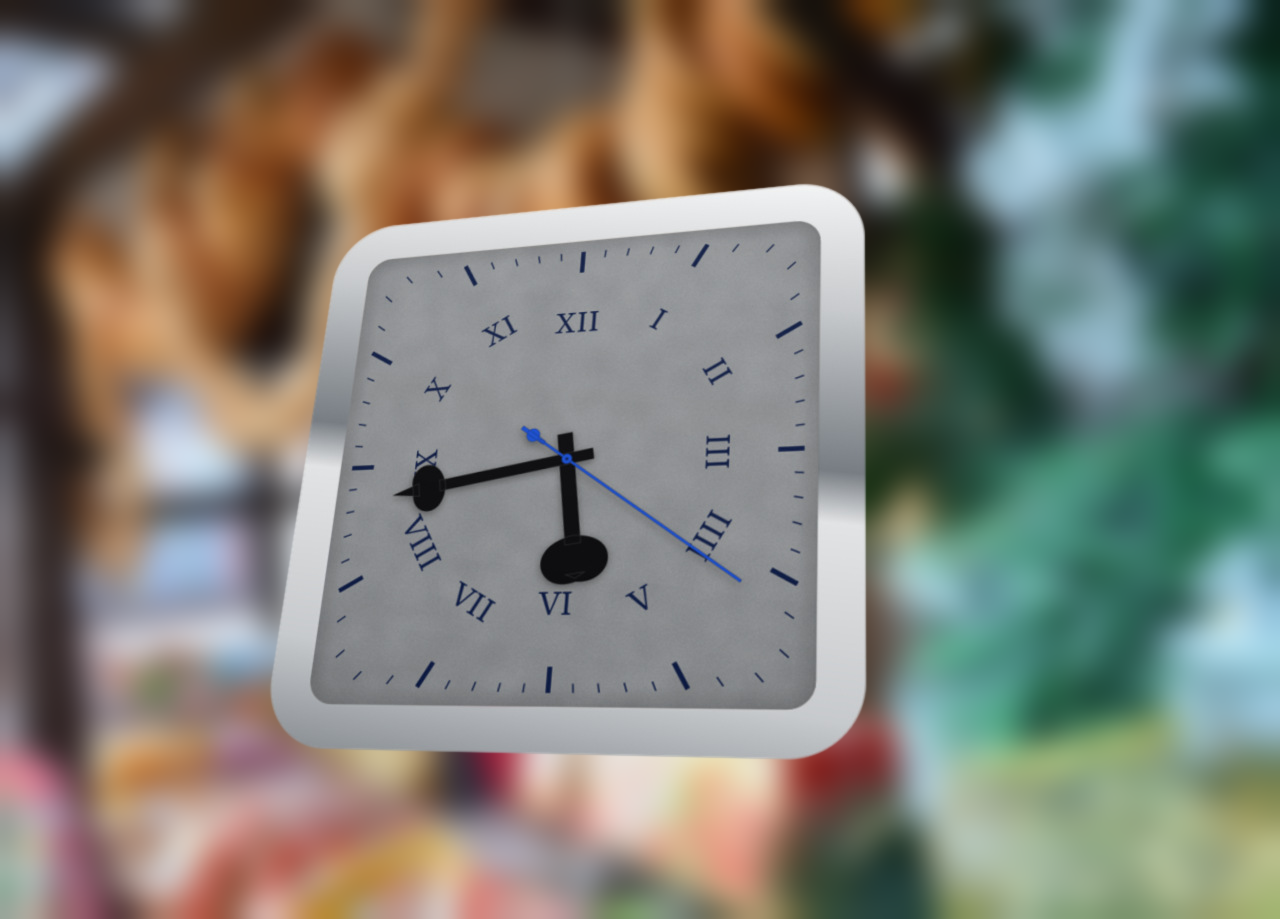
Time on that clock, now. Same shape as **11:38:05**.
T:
**5:43:21**
